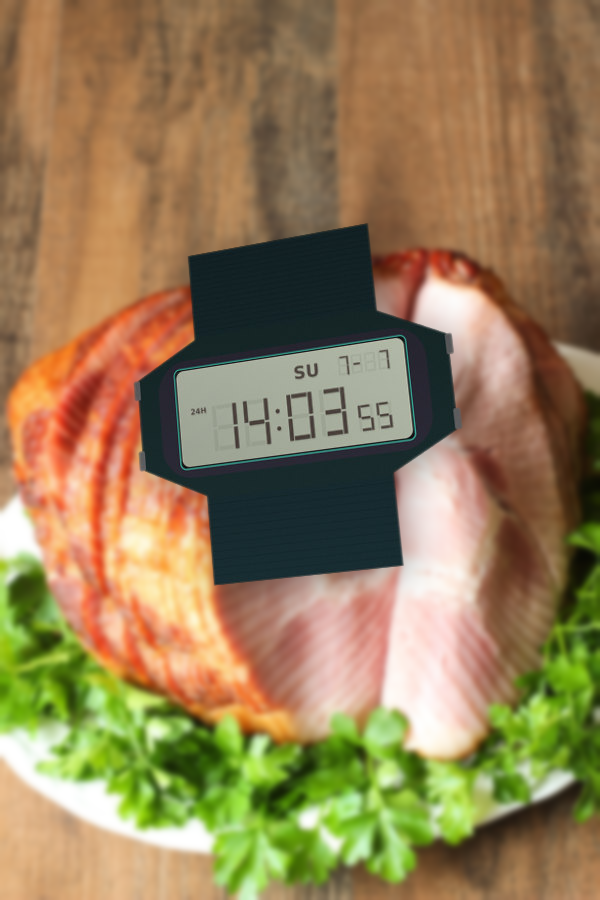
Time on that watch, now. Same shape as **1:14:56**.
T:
**14:03:55**
